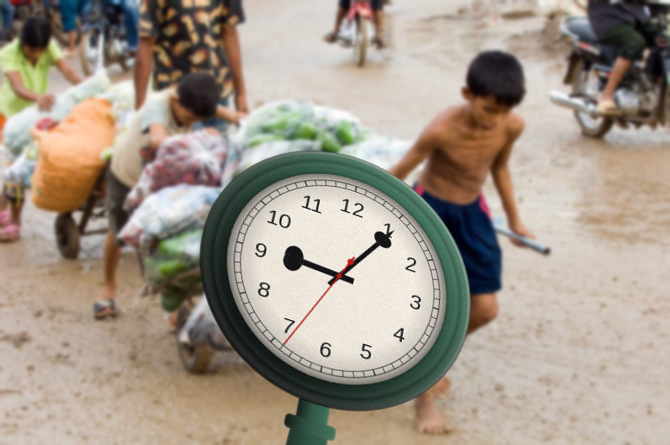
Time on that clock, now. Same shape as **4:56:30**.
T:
**9:05:34**
